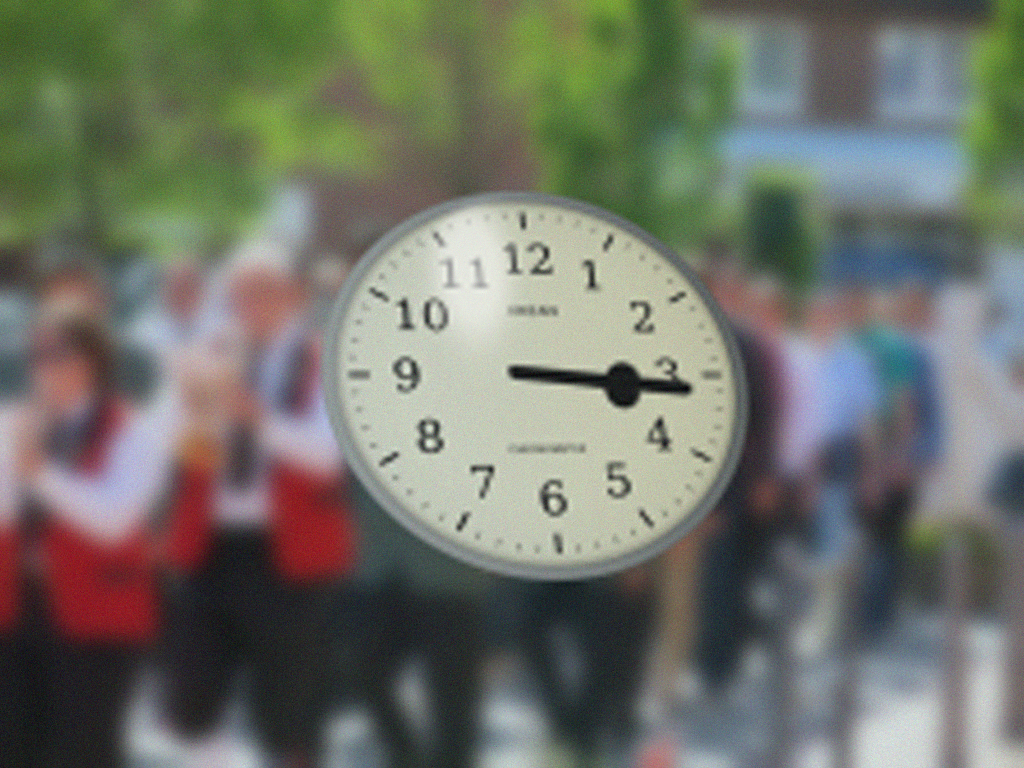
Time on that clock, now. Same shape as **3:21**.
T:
**3:16**
